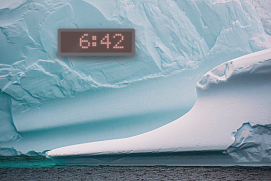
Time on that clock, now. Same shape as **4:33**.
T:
**6:42**
